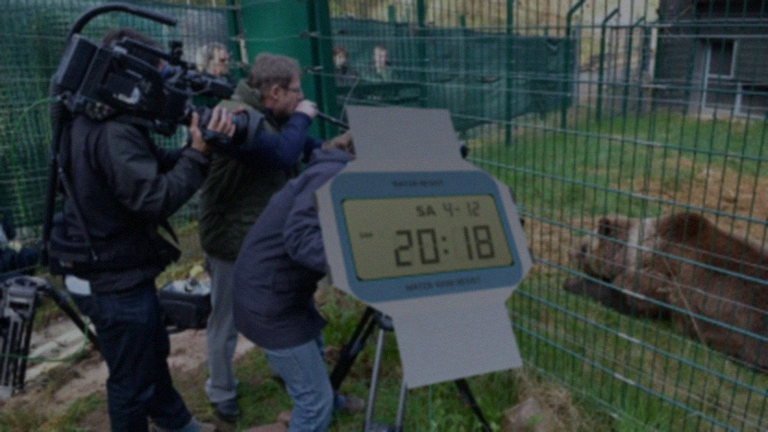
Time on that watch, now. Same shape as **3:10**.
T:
**20:18**
